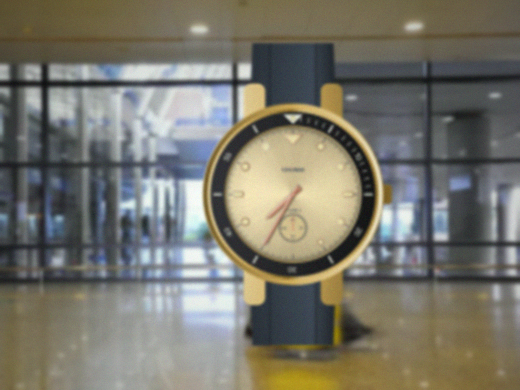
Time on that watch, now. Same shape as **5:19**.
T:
**7:35**
